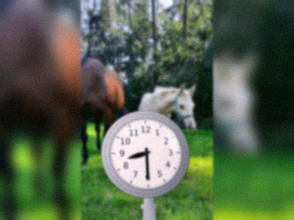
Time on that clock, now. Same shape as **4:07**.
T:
**8:30**
